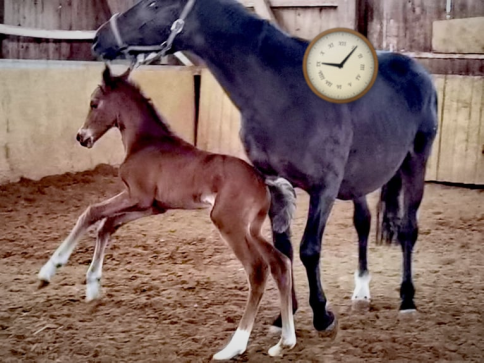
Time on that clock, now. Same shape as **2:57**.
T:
**9:06**
